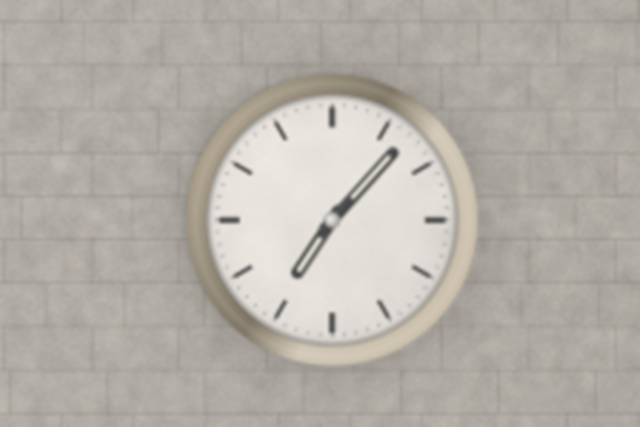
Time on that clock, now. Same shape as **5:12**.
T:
**7:07**
